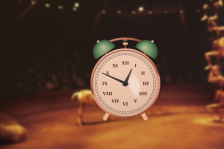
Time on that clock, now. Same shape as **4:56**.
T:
**12:49**
